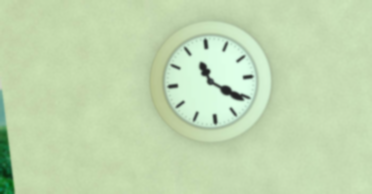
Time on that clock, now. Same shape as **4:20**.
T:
**11:21**
